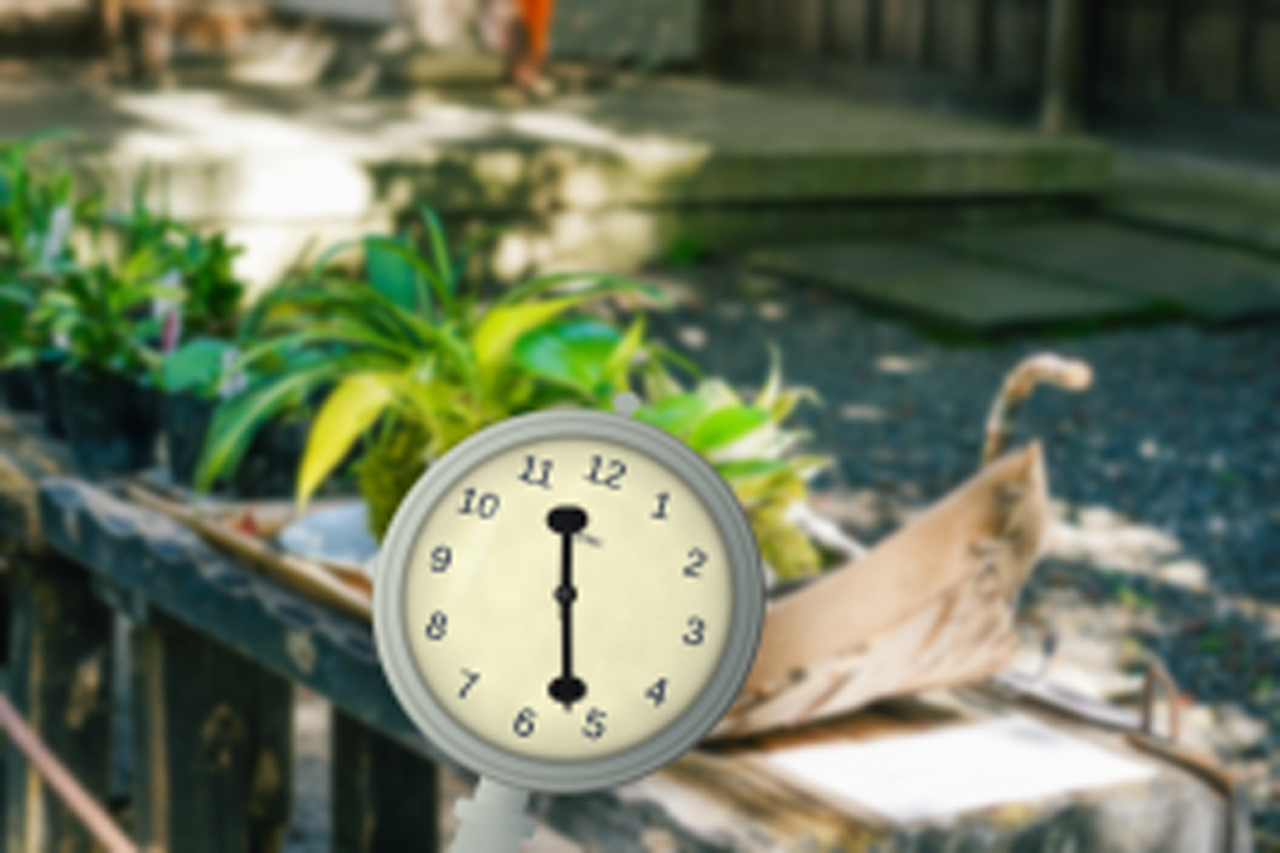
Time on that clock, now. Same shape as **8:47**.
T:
**11:27**
